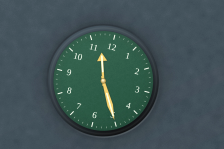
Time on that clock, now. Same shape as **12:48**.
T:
**11:25**
